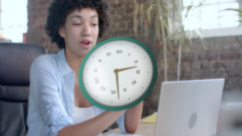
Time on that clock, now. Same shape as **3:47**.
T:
**2:28**
